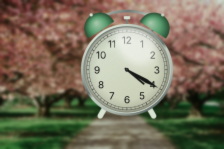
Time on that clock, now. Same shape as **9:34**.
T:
**4:20**
